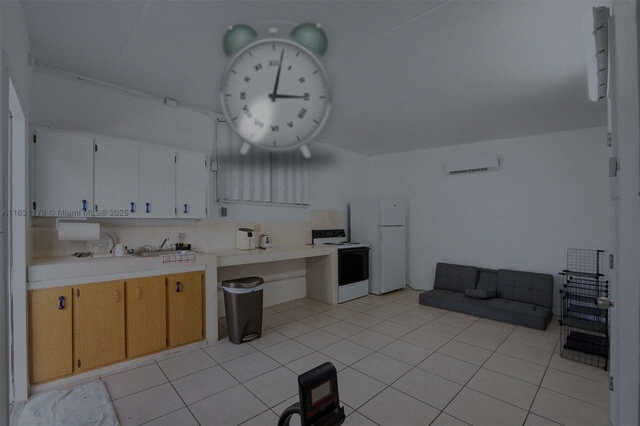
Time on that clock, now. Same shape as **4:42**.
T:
**3:02**
